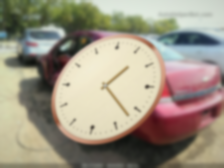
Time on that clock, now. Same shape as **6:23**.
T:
**1:22**
